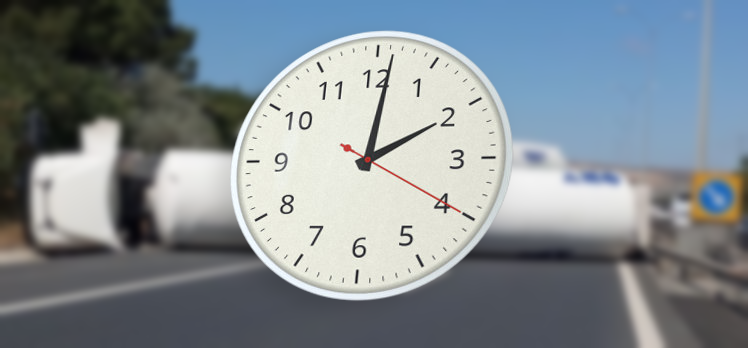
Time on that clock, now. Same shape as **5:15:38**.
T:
**2:01:20**
